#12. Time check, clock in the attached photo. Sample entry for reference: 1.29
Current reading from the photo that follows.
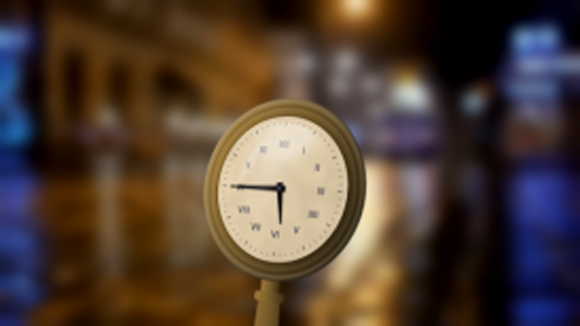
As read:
5.45
